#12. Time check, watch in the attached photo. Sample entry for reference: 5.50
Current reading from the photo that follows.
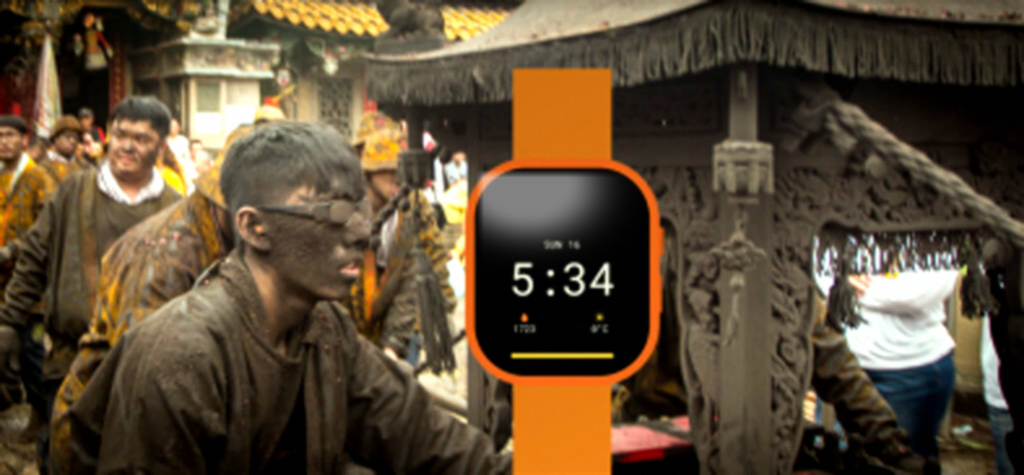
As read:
5.34
